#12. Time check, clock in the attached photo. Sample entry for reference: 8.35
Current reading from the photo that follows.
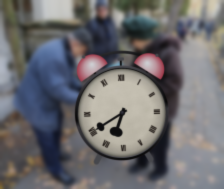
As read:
6.40
